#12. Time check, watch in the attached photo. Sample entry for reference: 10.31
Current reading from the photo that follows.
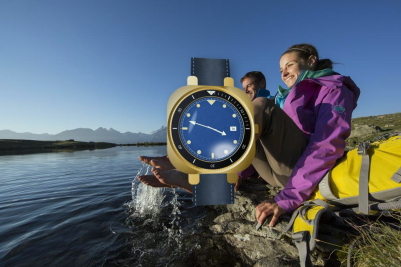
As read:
3.48
